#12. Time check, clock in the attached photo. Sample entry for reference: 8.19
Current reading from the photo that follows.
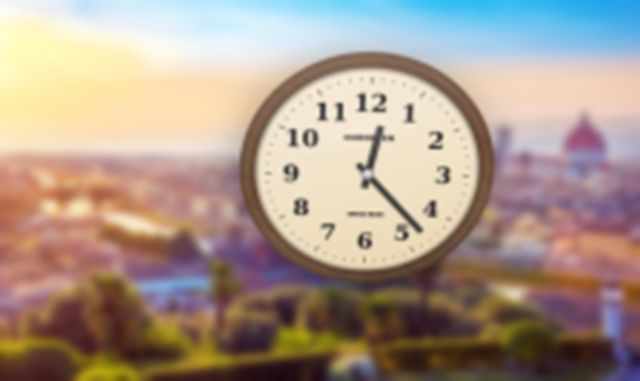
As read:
12.23
